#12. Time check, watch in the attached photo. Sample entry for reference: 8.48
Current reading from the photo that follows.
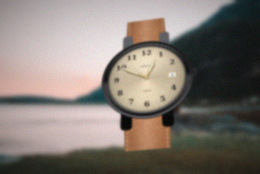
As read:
12.50
